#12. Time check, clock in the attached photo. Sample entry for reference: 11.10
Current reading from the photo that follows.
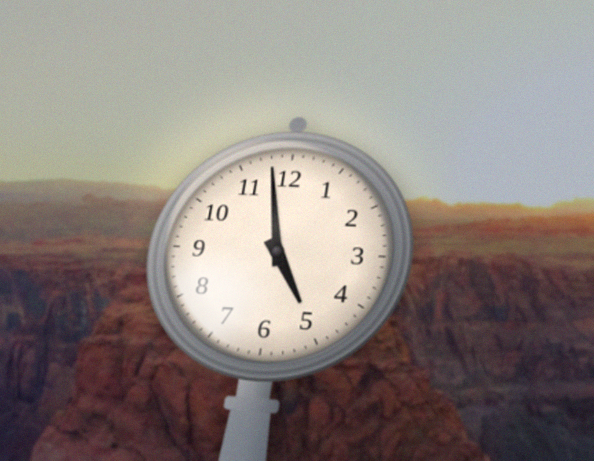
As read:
4.58
